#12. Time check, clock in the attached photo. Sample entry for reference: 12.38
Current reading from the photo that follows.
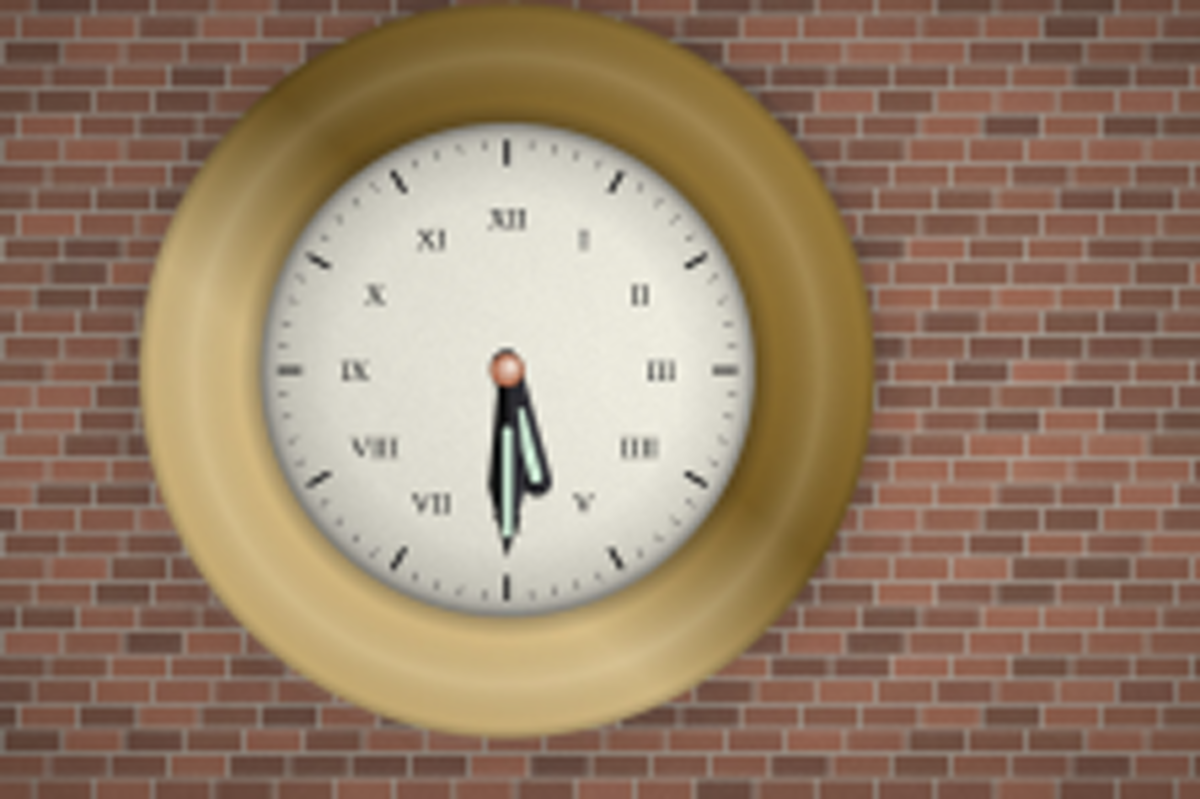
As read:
5.30
